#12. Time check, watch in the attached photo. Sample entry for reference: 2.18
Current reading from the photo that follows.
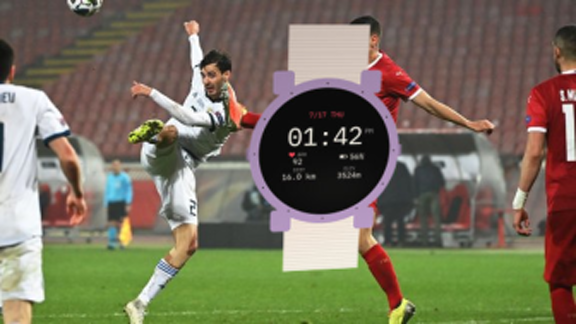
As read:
1.42
